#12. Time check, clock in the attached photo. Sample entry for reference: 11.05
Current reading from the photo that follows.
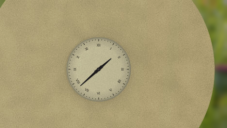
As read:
1.38
